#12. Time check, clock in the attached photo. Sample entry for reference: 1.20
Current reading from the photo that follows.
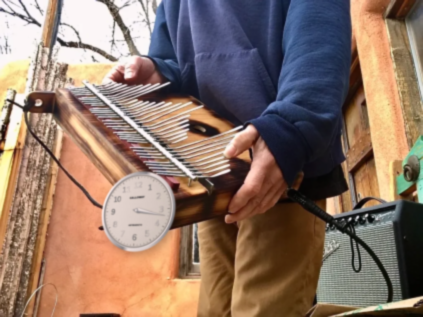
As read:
3.17
